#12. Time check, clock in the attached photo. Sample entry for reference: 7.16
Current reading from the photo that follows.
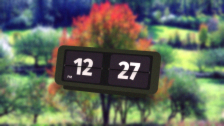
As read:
12.27
